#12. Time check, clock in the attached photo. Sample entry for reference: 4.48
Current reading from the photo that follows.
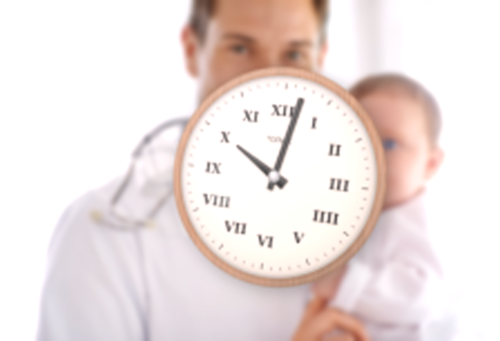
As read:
10.02
